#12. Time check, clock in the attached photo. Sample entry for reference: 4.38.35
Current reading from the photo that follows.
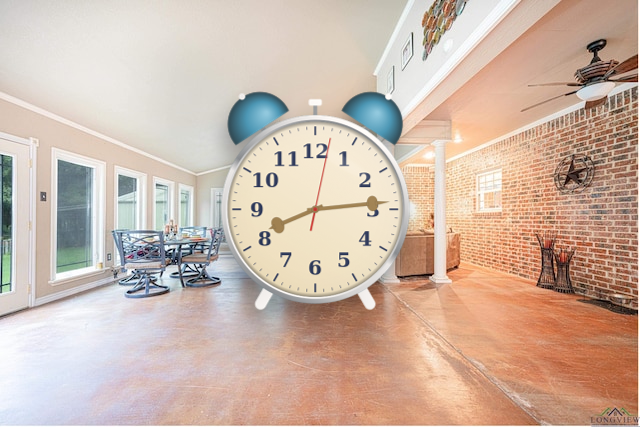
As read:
8.14.02
